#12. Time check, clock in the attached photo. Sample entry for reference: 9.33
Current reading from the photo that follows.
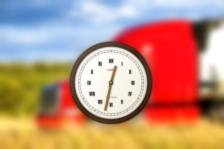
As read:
12.32
